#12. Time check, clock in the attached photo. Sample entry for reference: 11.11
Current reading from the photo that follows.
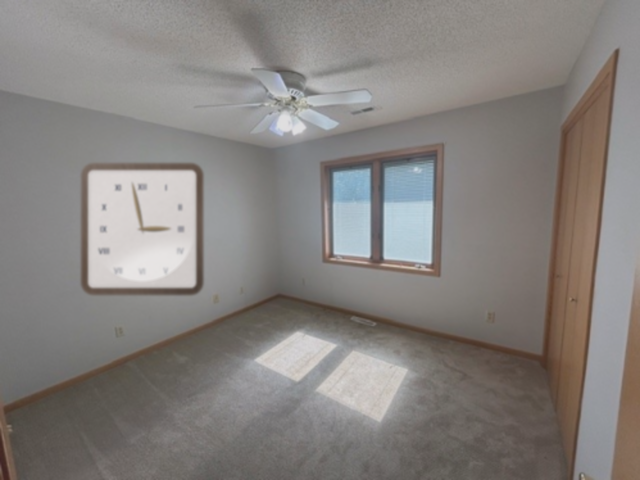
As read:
2.58
